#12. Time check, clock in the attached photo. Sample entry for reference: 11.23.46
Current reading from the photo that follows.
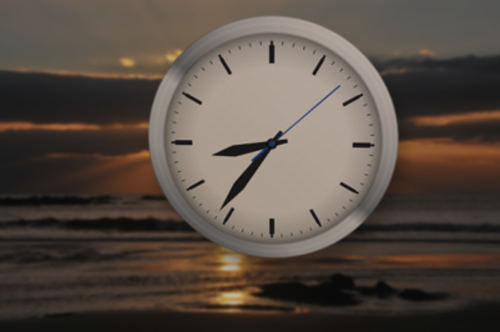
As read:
8.36.08
